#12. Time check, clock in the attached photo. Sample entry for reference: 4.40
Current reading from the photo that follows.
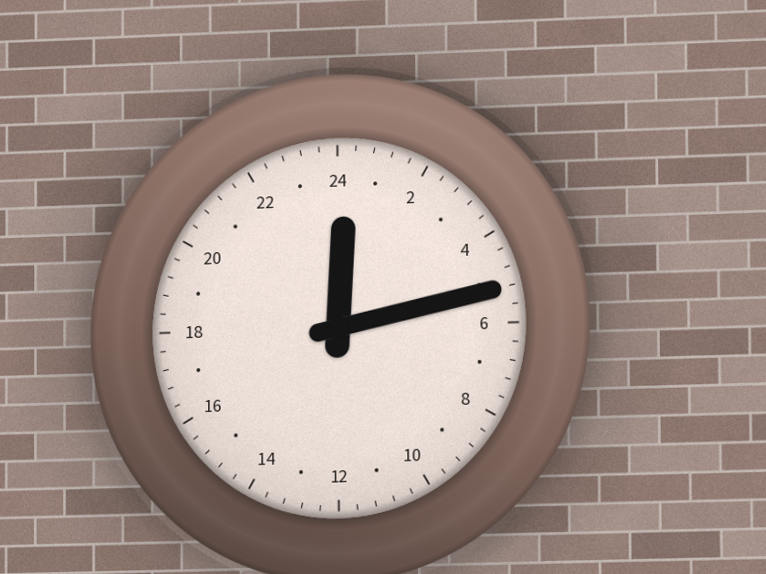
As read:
0.13
